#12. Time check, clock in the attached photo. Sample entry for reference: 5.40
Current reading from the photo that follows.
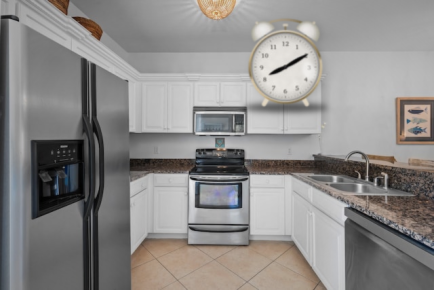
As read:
8.10
